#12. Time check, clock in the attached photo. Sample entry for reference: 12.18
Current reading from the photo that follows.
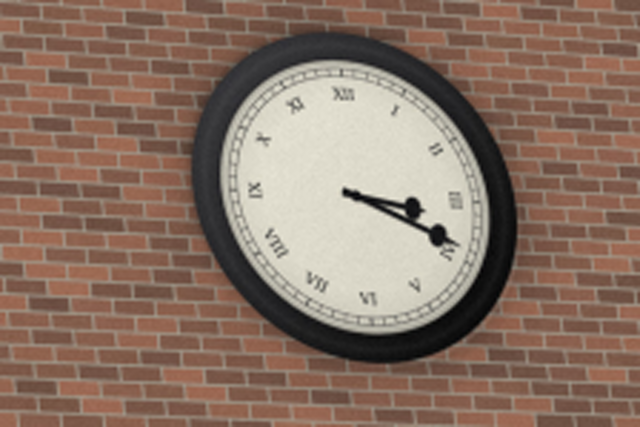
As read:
3.19
